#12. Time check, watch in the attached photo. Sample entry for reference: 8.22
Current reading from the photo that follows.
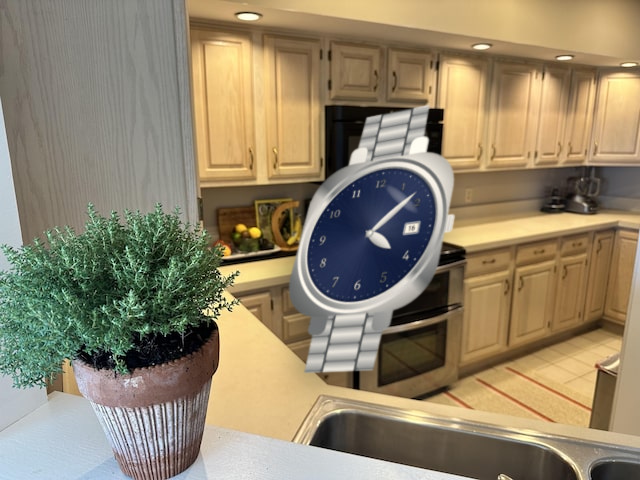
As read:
4.08
